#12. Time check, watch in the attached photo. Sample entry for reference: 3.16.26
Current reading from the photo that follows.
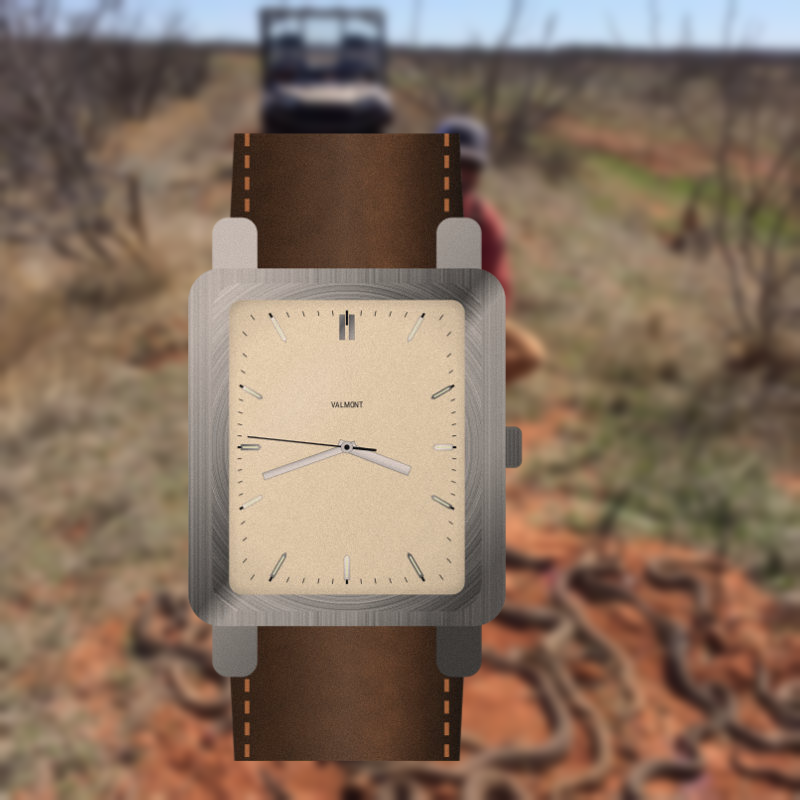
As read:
3.41.46
